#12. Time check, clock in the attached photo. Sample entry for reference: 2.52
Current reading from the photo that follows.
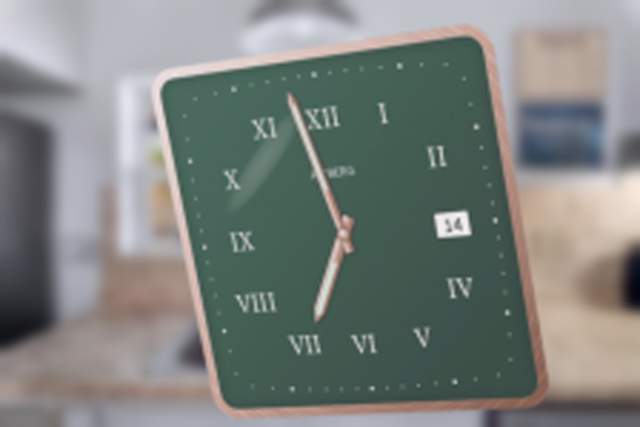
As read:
6.58
